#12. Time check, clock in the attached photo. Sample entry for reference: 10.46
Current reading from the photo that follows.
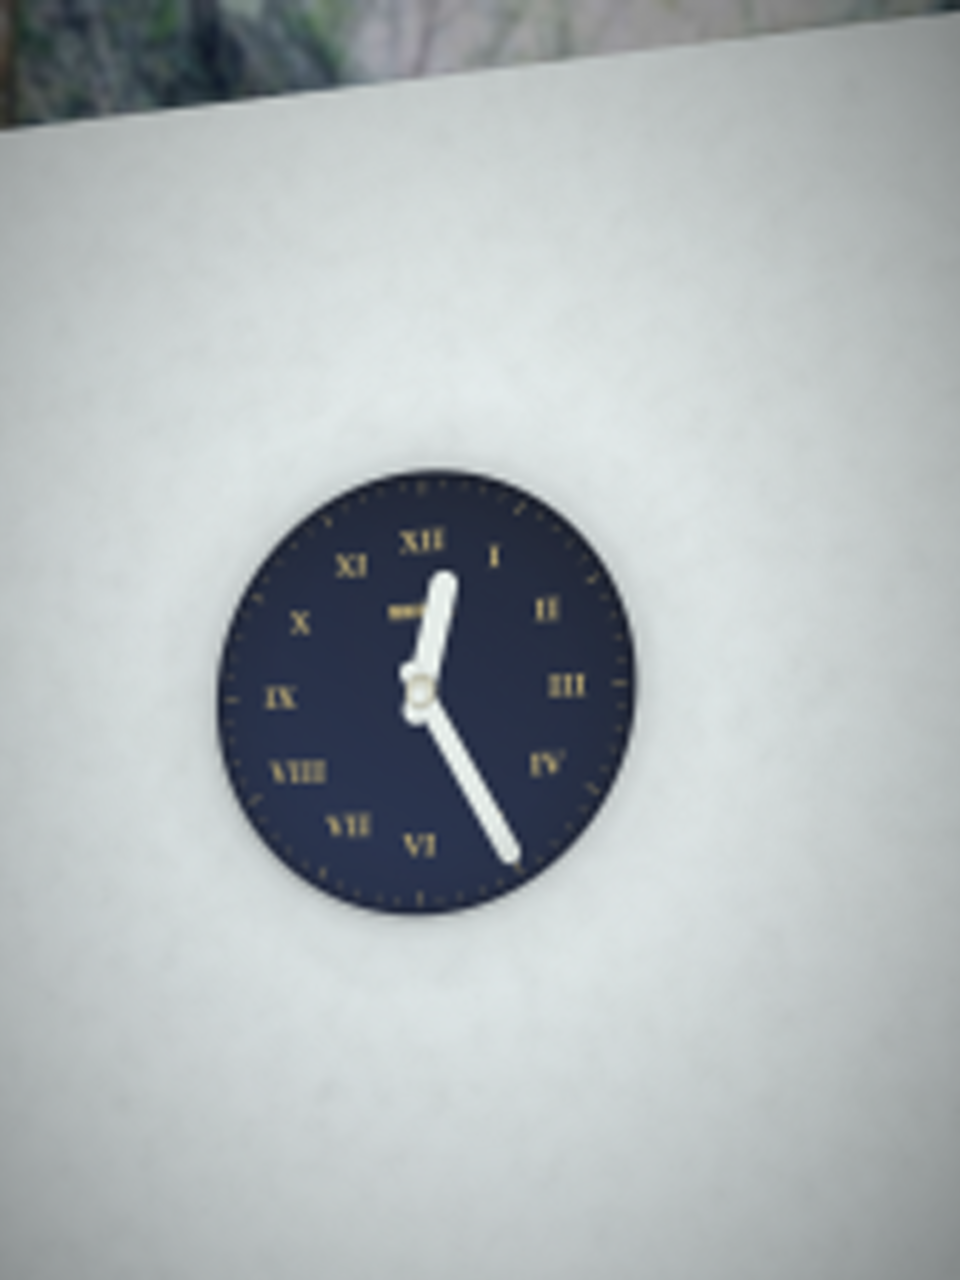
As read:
12.25
